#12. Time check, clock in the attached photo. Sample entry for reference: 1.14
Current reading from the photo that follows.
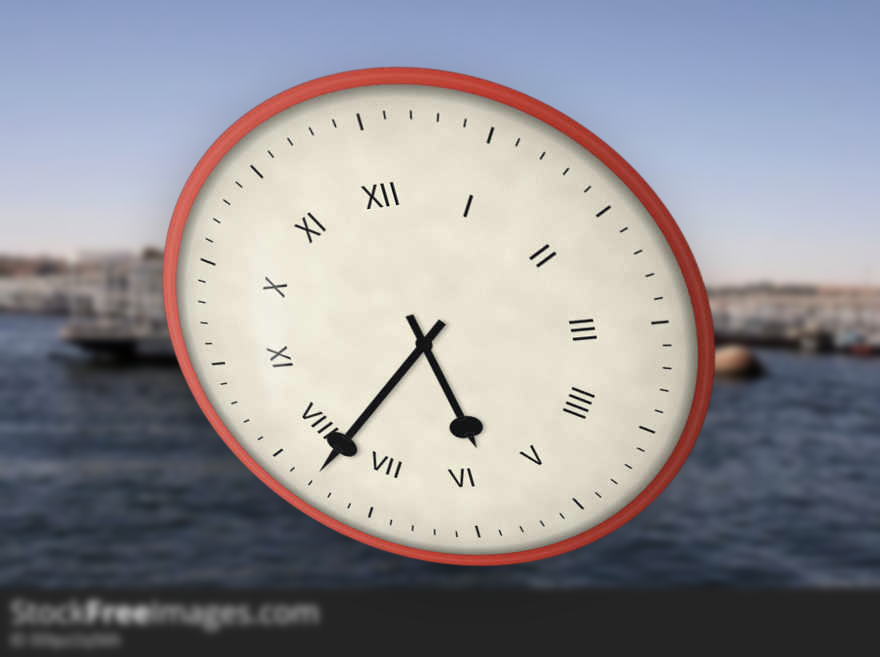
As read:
5.38
